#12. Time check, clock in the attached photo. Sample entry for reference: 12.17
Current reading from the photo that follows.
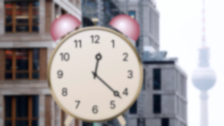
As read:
12.22
